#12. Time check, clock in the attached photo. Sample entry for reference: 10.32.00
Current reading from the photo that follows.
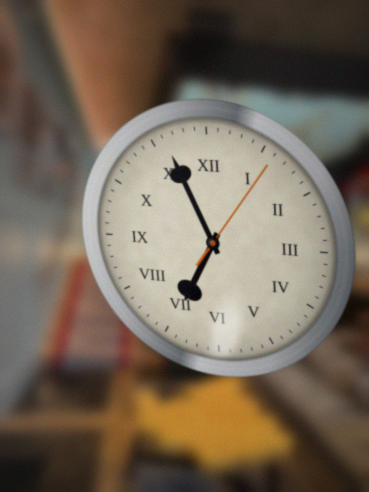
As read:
6.56.06
